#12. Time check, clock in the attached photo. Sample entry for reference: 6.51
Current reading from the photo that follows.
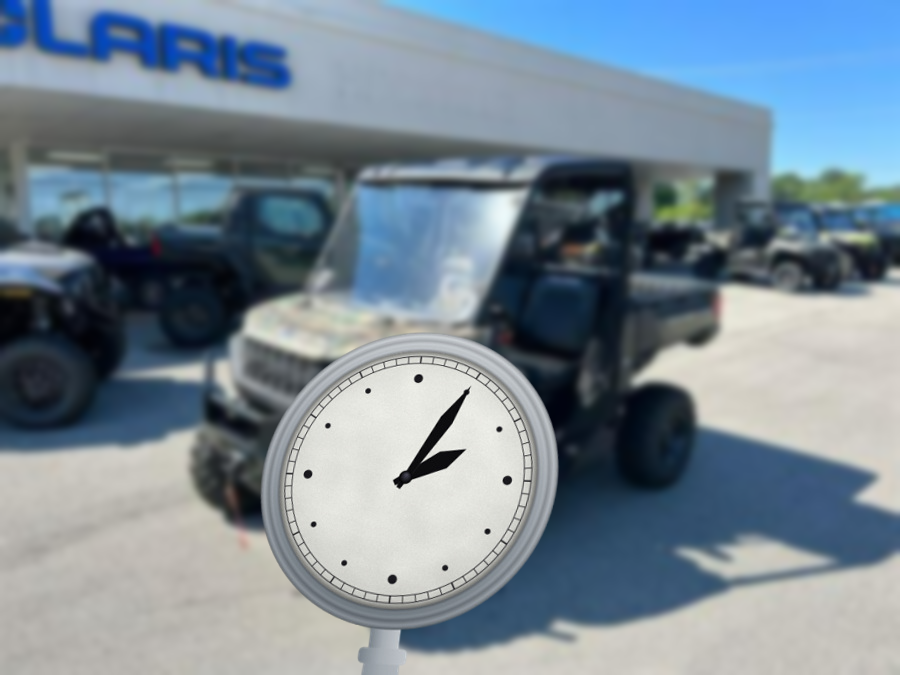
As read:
2.05
